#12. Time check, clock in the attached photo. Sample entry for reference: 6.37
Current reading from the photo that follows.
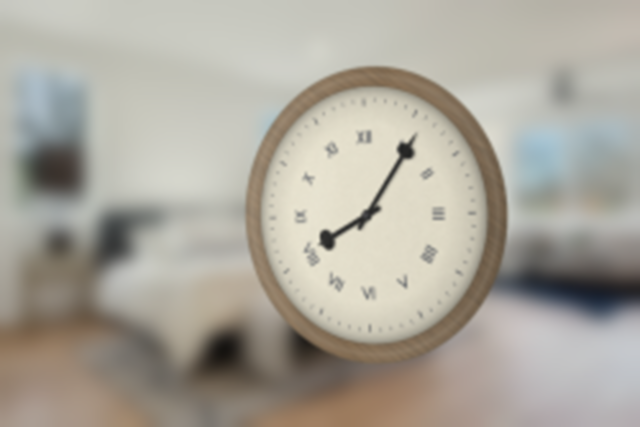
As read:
8.06
